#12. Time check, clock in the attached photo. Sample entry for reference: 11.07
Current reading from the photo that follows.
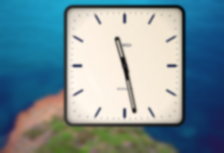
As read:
11.28
